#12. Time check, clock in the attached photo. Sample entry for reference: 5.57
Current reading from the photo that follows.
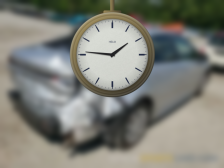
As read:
1.46
